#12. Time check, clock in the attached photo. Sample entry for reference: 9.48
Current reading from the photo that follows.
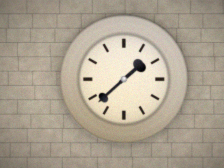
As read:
1.38
